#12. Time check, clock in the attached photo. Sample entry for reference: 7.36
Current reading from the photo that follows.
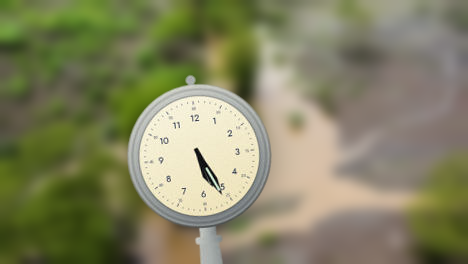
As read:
5.26
